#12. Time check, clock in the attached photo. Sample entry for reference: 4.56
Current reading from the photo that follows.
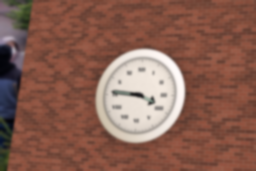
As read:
3.46
